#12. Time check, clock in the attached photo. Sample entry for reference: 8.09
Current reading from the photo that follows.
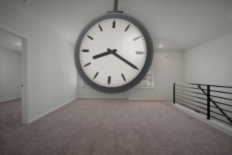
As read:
8.20
